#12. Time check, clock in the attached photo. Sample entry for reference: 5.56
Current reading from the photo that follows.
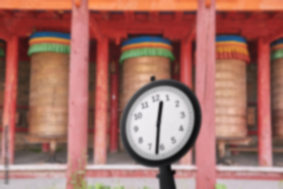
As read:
12.32
